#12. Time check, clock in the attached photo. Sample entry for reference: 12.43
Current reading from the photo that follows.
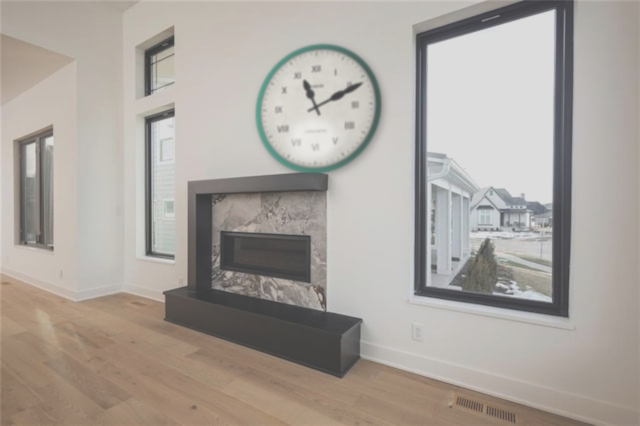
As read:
11.11
